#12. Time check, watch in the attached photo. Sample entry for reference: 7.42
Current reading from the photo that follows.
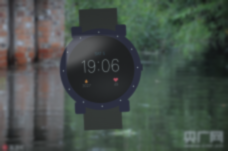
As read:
19.06
